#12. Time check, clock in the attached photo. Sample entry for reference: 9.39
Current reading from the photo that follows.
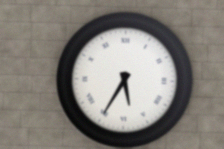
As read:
5.35
